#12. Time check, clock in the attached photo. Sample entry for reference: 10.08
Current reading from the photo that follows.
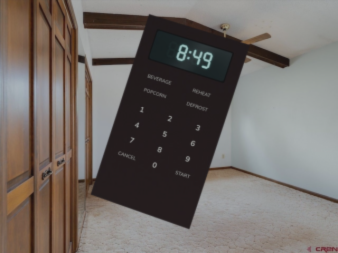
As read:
8.49
